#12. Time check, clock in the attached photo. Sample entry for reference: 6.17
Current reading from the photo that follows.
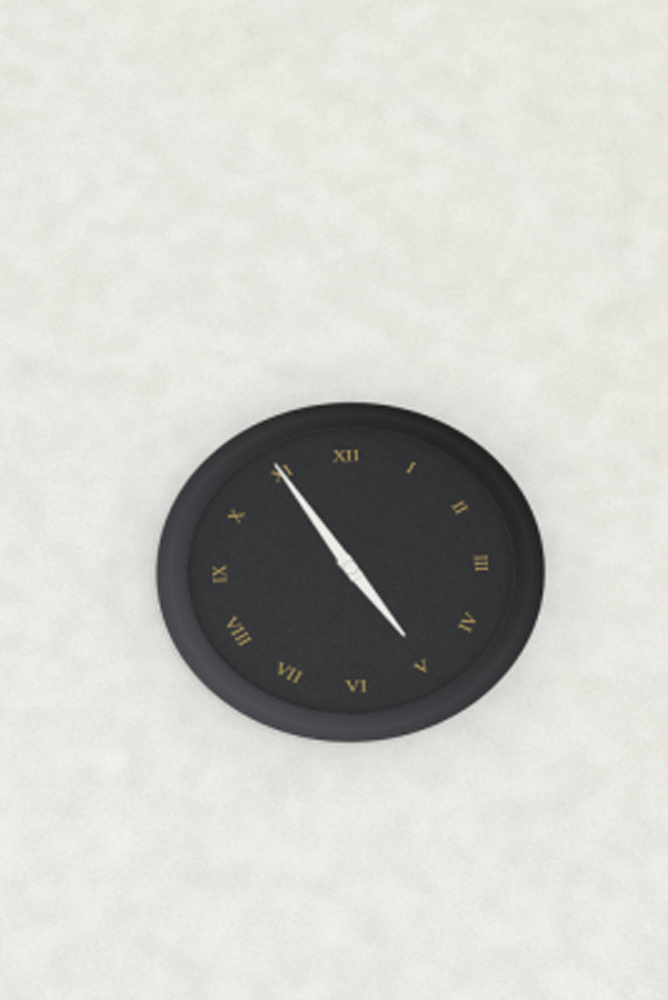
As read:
4.55
